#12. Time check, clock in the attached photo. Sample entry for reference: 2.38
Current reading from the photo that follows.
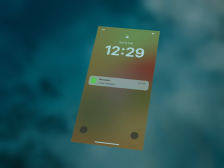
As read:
12.29
